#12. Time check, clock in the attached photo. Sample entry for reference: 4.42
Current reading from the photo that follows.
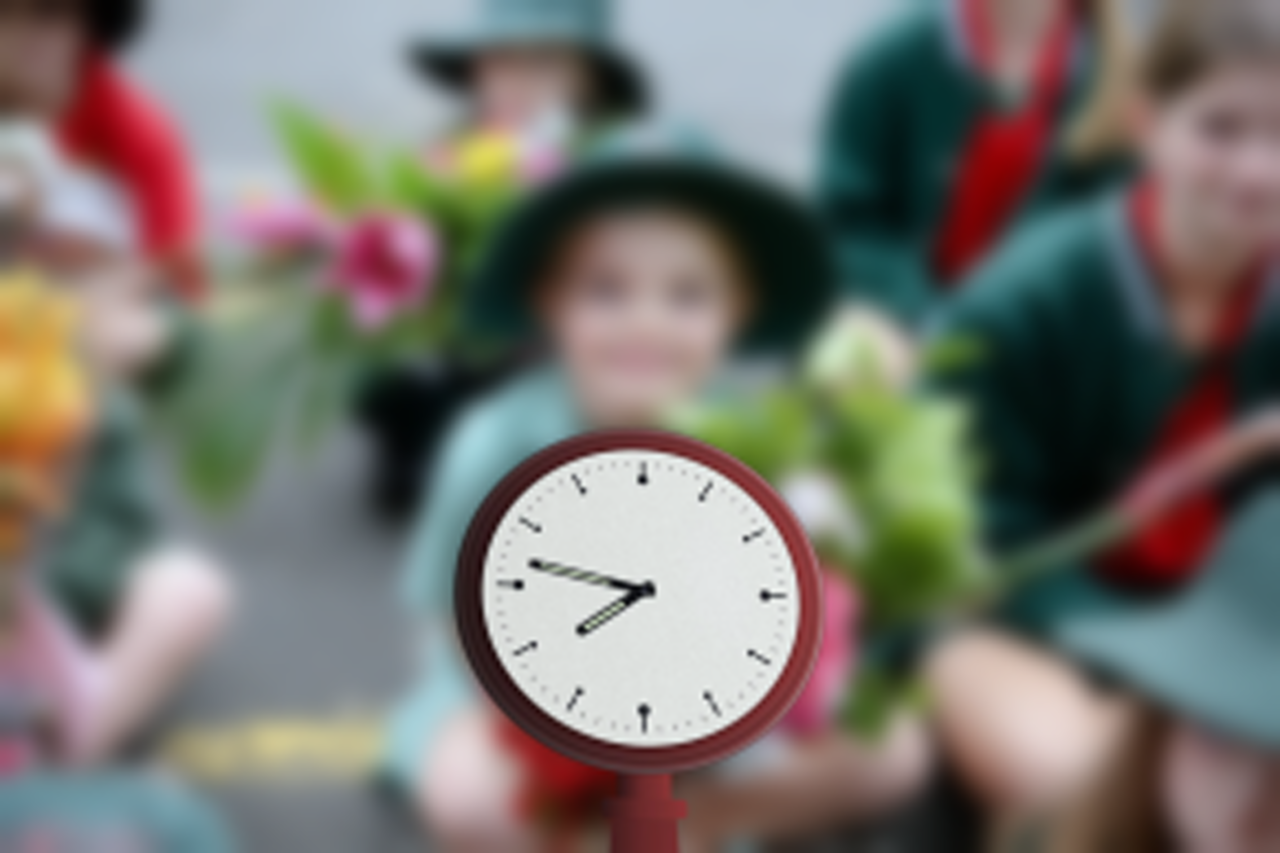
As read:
7.47
